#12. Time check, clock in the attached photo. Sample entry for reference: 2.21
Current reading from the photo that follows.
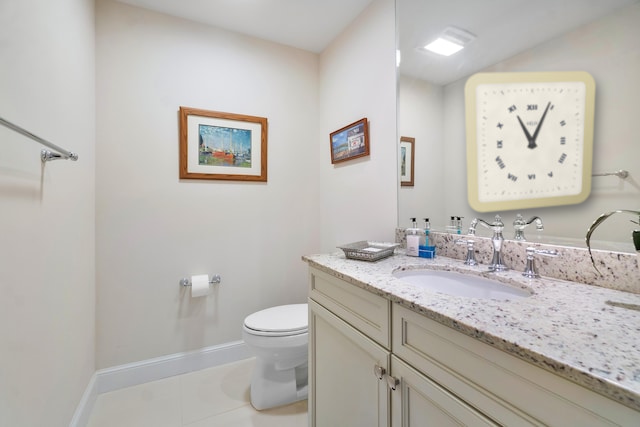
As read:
11.04
